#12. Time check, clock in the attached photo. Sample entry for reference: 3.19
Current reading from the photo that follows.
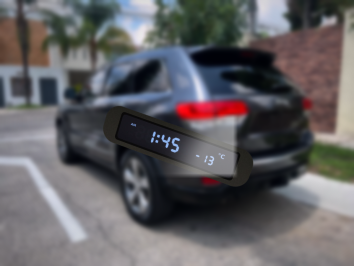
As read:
1.45
